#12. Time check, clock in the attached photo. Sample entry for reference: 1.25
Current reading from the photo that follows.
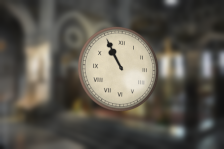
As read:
10.55
